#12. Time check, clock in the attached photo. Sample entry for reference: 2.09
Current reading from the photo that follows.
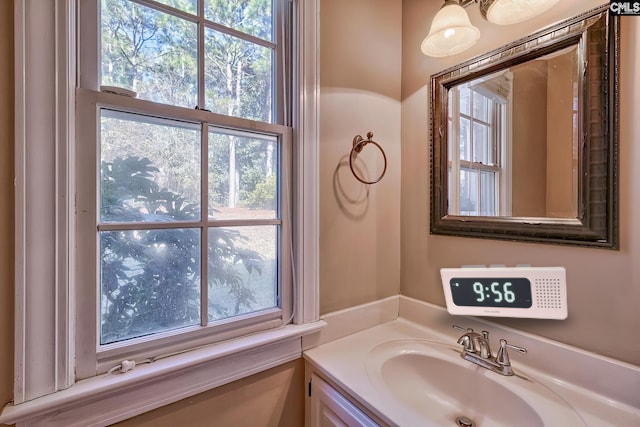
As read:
9.56
